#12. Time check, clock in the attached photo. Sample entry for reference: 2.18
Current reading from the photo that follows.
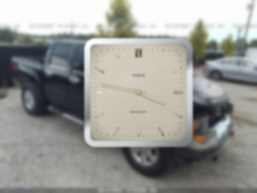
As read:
3.47
